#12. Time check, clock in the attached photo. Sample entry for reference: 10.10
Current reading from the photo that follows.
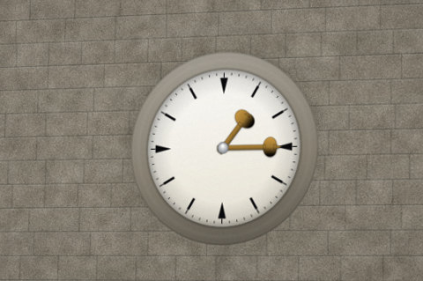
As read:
1.15
